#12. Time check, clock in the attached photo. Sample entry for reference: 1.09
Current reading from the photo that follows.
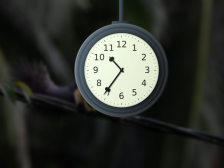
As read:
10.36
